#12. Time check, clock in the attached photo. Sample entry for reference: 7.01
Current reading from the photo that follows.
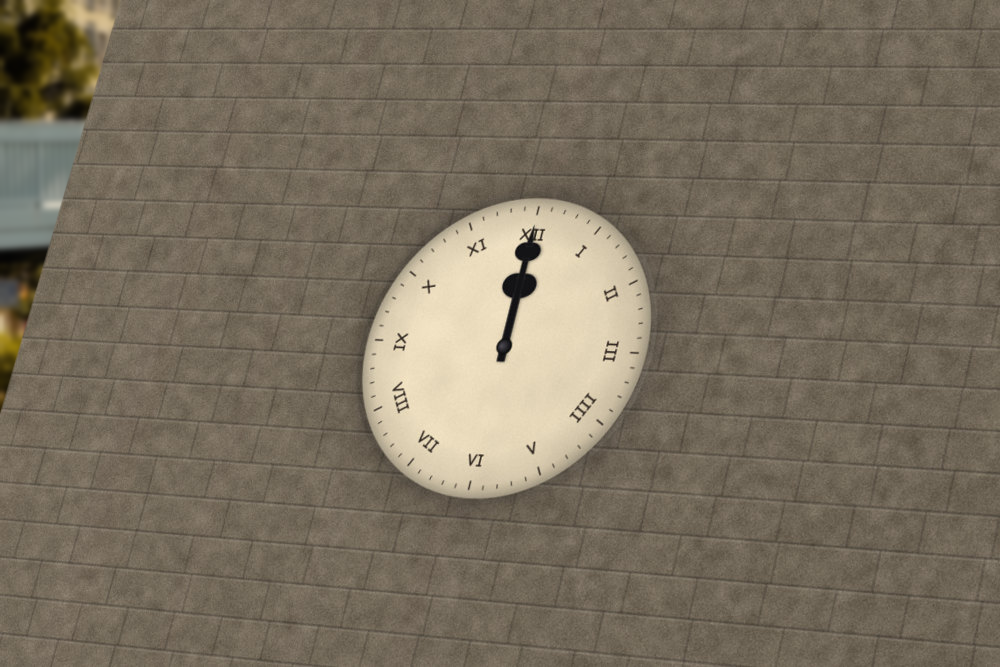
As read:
12.00
